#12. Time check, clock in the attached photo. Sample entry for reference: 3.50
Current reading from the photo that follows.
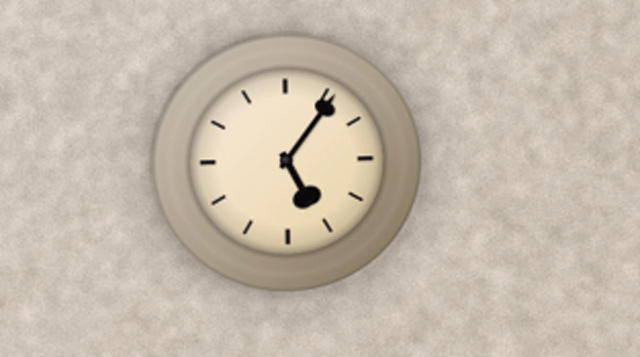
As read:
5.06
